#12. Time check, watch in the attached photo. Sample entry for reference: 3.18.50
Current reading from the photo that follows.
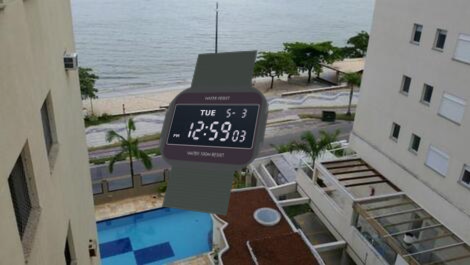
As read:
12.59.03
